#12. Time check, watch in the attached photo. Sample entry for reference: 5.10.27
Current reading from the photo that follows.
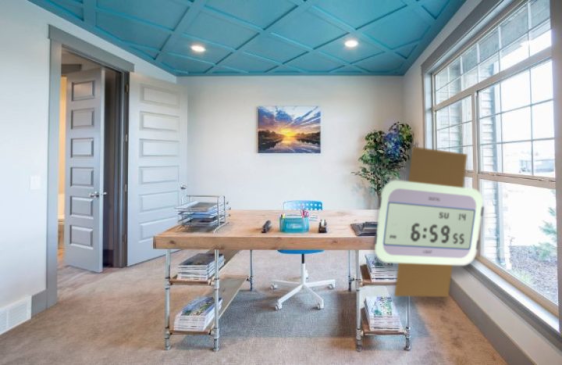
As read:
6.59.55
